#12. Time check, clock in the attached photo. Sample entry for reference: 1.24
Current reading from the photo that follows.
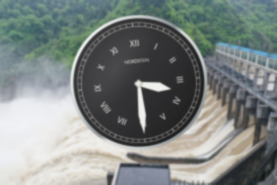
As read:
3.30
